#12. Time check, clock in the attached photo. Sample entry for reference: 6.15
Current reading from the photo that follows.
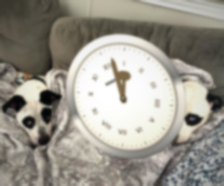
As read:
1.02
